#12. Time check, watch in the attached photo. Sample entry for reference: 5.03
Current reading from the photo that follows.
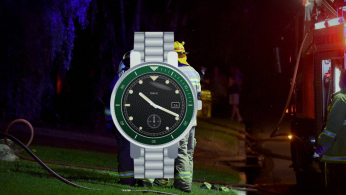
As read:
10.19
